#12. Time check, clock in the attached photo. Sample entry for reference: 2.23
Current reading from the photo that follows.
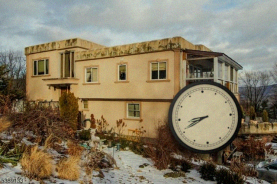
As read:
8.41
